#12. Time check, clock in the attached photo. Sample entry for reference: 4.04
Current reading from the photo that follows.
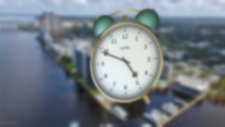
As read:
4.49
